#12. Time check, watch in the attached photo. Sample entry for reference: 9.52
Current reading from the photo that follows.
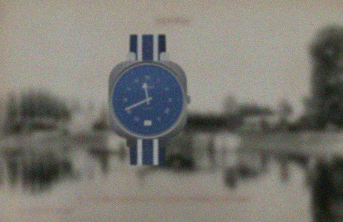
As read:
11.41
